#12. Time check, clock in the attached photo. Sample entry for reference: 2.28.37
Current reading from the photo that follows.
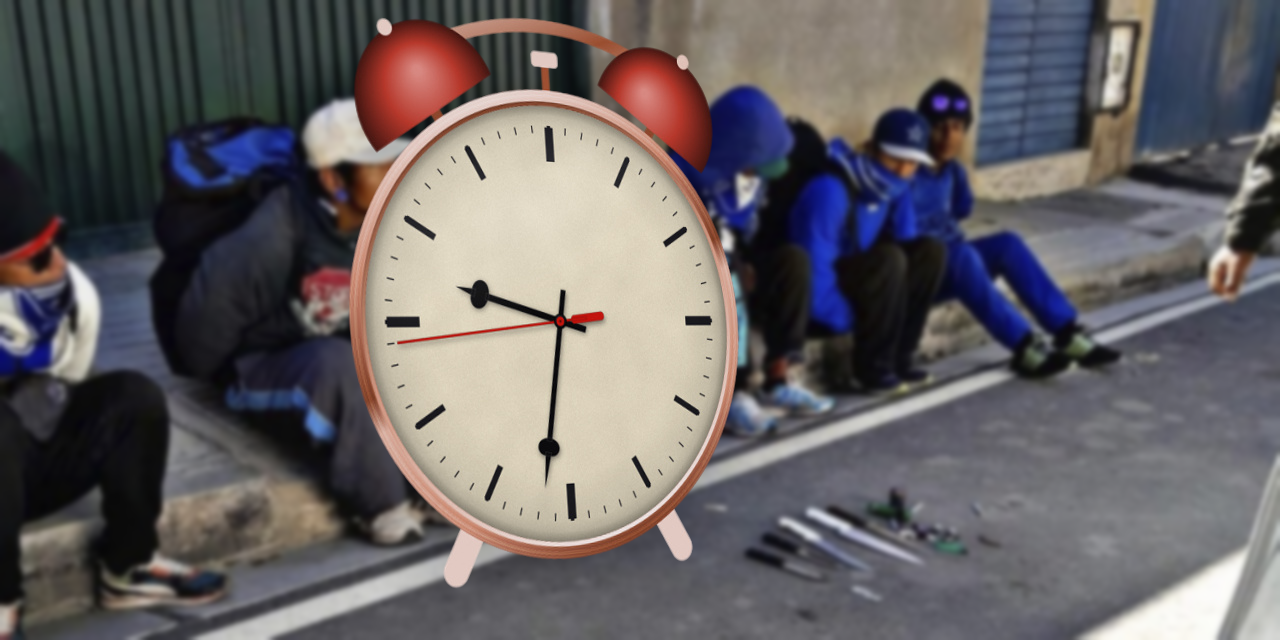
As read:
9.31.44
